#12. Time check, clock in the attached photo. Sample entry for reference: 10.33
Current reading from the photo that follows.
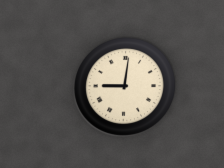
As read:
9.01
